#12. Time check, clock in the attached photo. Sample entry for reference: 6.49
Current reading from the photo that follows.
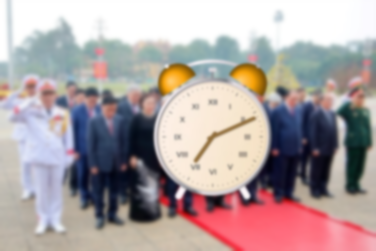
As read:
7.11
